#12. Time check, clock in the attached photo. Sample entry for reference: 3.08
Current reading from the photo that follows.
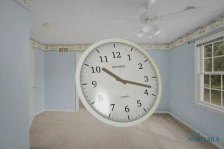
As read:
10.18
